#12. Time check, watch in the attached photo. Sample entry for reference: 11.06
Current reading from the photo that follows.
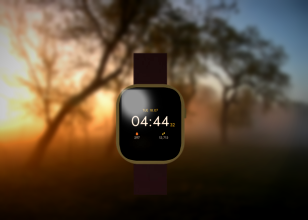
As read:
4.44
